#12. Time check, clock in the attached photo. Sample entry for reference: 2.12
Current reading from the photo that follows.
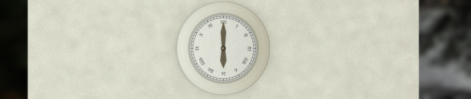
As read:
6.00
